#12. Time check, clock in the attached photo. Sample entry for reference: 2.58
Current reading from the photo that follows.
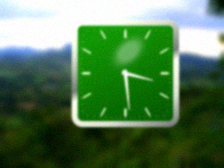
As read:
3.29
